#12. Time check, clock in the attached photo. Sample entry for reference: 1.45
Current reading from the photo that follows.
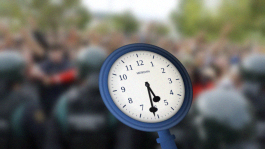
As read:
5.31
